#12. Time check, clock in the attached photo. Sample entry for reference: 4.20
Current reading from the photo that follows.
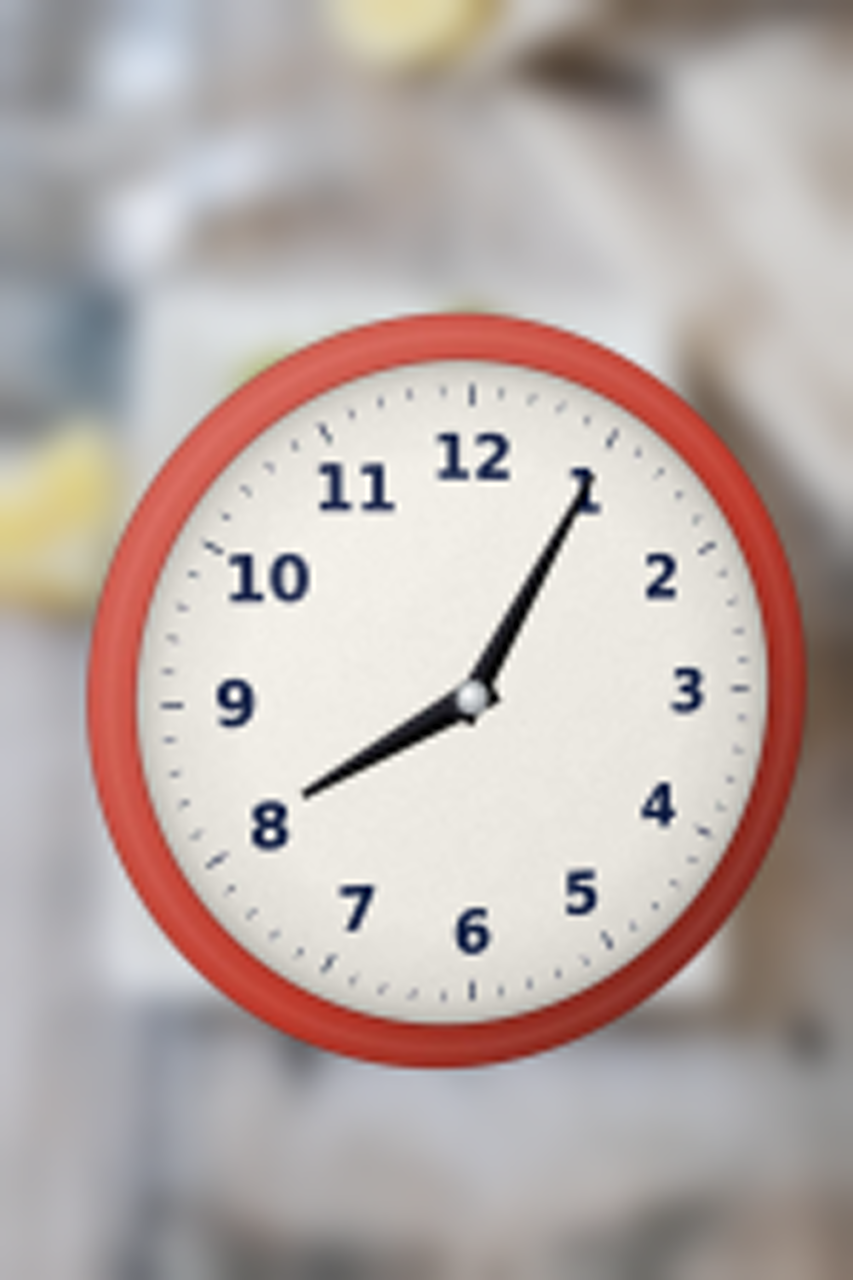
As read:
8.05
